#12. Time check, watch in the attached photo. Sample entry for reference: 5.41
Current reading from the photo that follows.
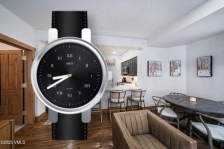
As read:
8.40
